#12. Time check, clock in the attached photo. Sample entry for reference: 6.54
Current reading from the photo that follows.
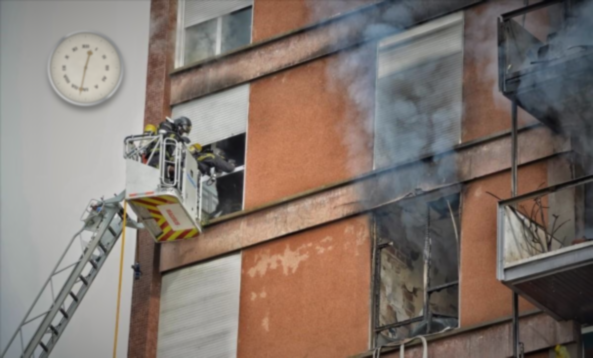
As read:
12.32
